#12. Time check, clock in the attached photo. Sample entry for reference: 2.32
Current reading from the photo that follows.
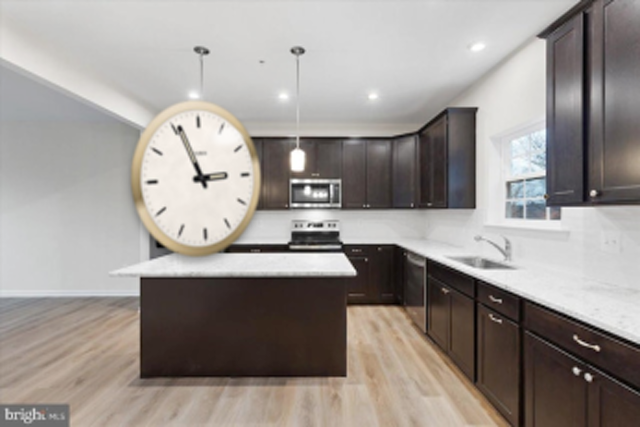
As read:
2.56
